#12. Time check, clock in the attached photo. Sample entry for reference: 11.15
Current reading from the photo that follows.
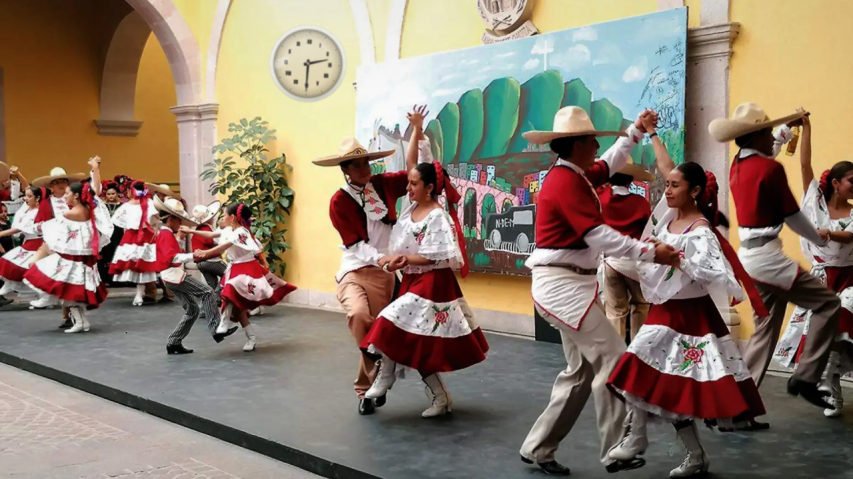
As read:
2.30
